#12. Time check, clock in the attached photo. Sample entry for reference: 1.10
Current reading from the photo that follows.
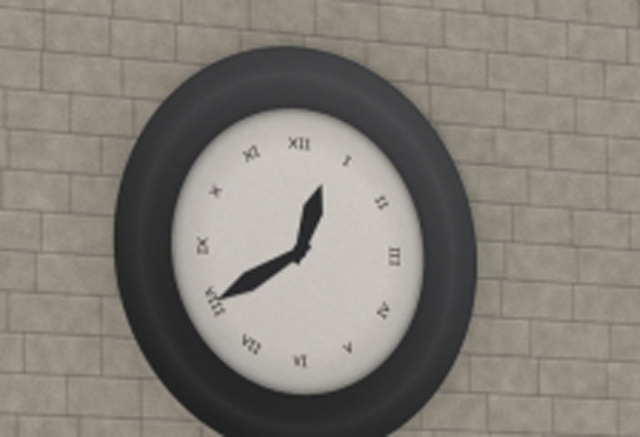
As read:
12.40
